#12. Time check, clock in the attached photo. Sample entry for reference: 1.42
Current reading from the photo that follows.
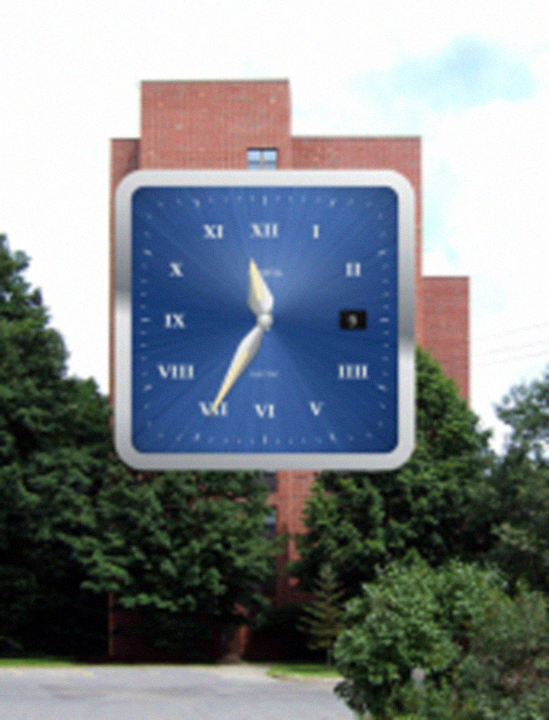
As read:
11.35
